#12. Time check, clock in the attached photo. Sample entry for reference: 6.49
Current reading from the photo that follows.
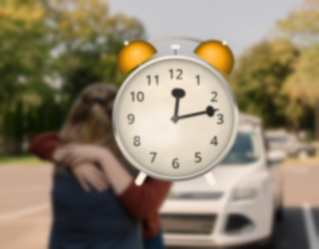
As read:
12.13
